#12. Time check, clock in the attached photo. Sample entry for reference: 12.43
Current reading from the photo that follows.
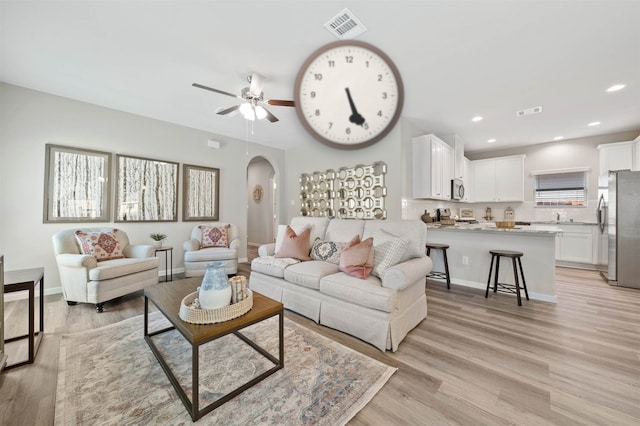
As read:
5.26
